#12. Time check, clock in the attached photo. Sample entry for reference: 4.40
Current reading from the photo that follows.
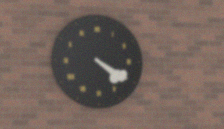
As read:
4.20
